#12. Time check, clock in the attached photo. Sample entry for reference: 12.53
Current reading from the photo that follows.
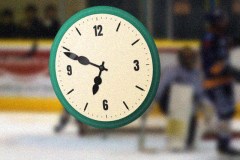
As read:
6.49
